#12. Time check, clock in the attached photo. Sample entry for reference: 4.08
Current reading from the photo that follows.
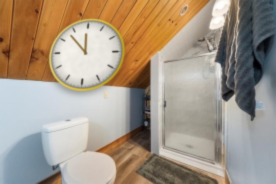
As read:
11.53
